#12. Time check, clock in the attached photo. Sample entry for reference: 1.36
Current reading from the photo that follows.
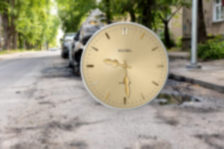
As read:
9.29
